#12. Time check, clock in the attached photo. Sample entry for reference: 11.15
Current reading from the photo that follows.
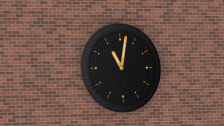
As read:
11.02
